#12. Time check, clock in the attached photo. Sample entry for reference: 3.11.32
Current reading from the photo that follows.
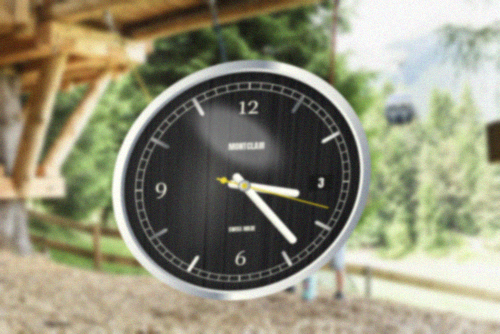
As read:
3.23.18
